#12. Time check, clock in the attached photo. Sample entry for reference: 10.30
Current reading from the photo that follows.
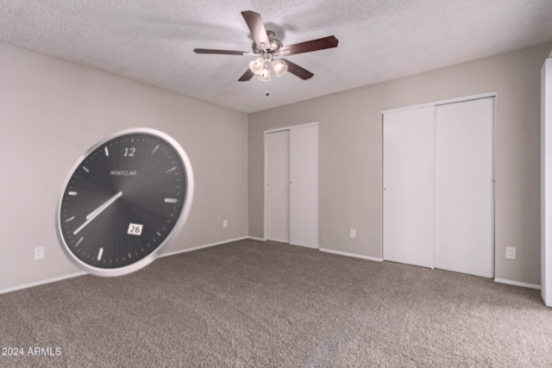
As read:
7.37
